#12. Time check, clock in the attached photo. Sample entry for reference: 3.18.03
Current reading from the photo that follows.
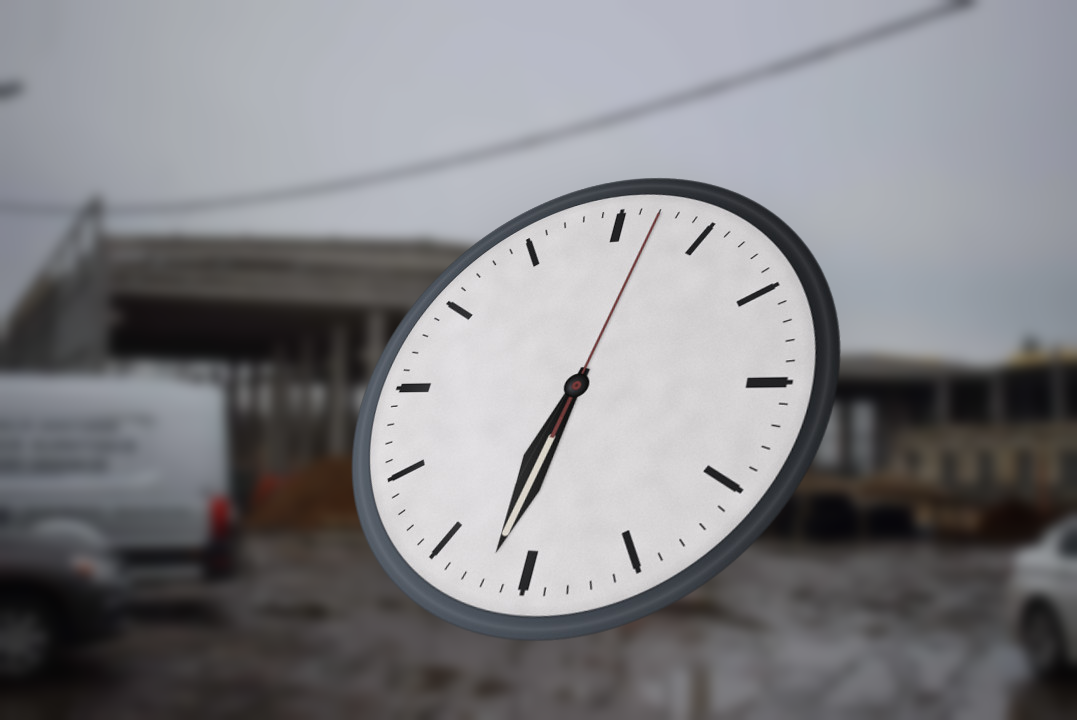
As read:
6.32.02
